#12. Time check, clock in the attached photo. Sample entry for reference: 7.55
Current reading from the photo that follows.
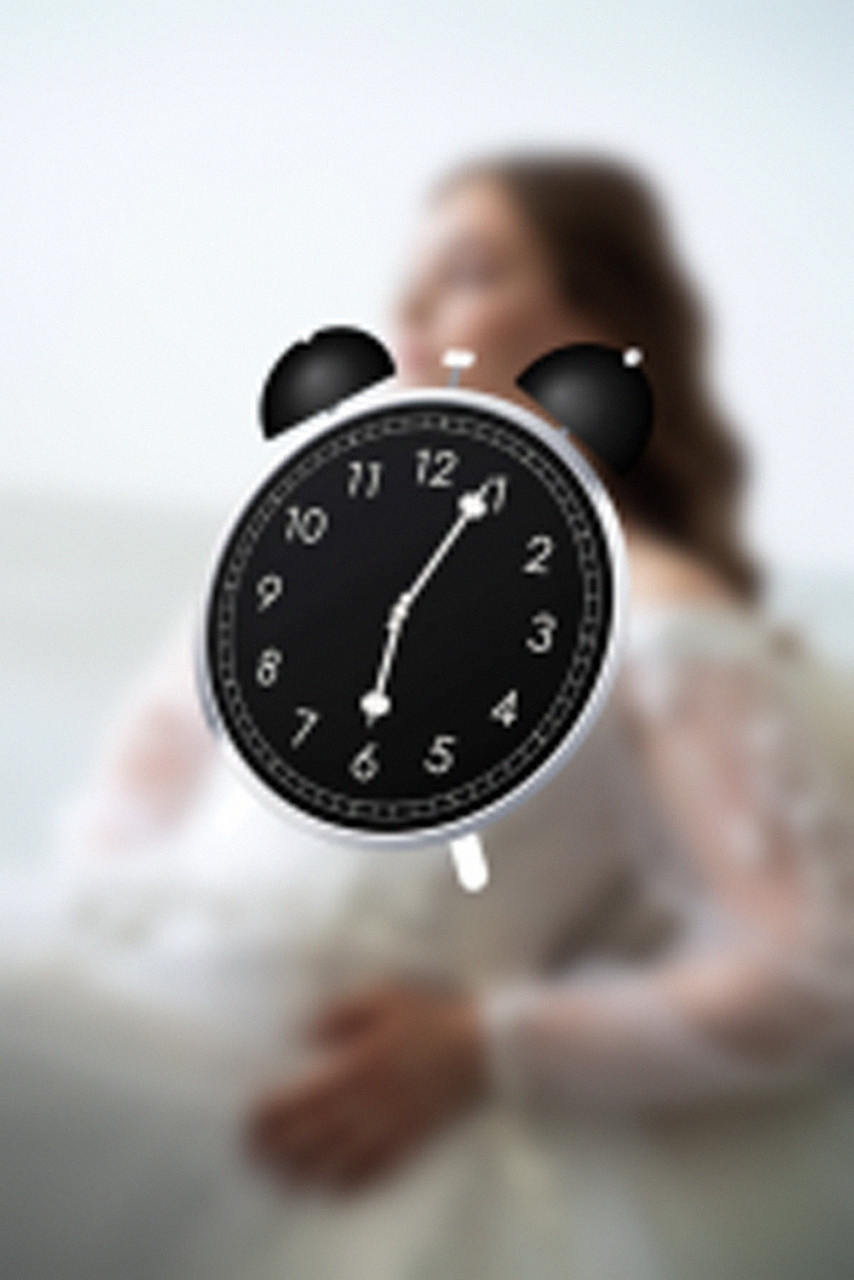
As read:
6.04
